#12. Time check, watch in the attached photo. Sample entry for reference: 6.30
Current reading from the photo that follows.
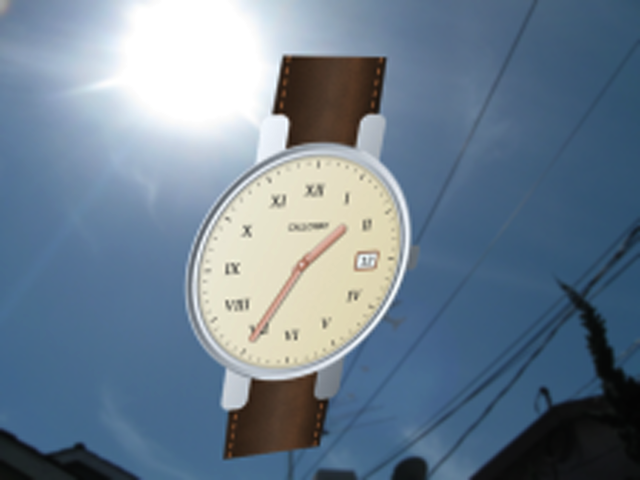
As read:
1.35
